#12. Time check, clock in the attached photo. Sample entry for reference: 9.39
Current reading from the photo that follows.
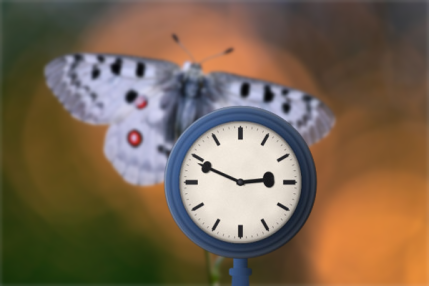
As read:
2.49
